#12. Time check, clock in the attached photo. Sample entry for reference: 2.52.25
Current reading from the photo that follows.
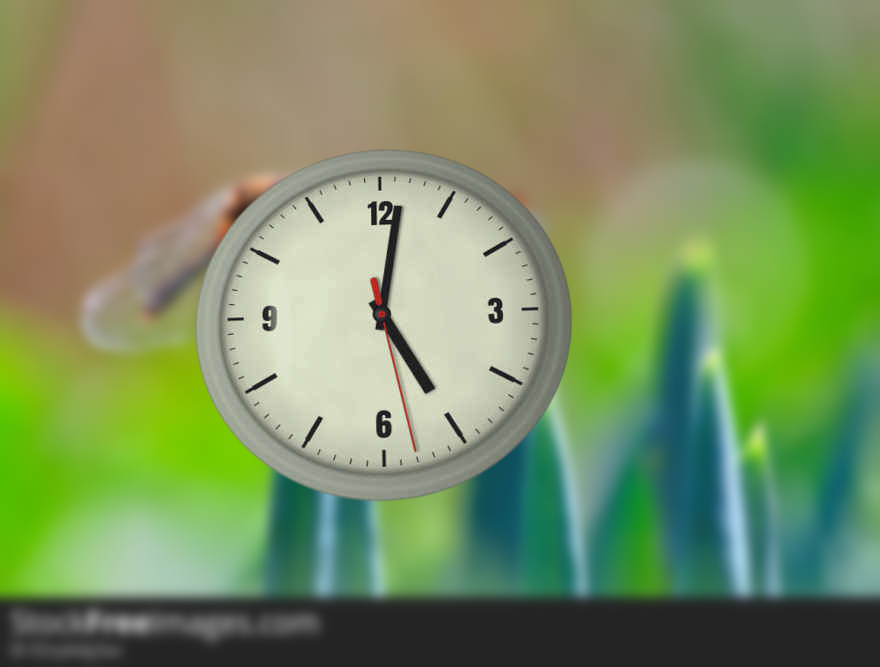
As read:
5.01.28
